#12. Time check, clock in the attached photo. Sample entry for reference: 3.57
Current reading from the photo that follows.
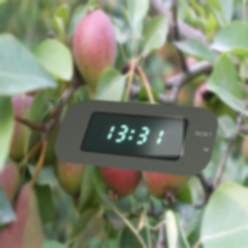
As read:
13.31
